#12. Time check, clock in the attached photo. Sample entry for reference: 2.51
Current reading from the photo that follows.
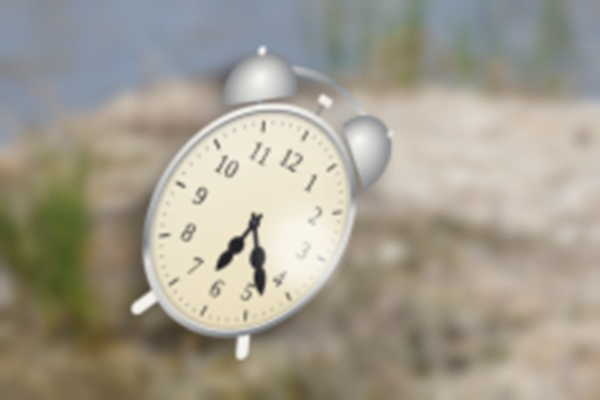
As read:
6.23
